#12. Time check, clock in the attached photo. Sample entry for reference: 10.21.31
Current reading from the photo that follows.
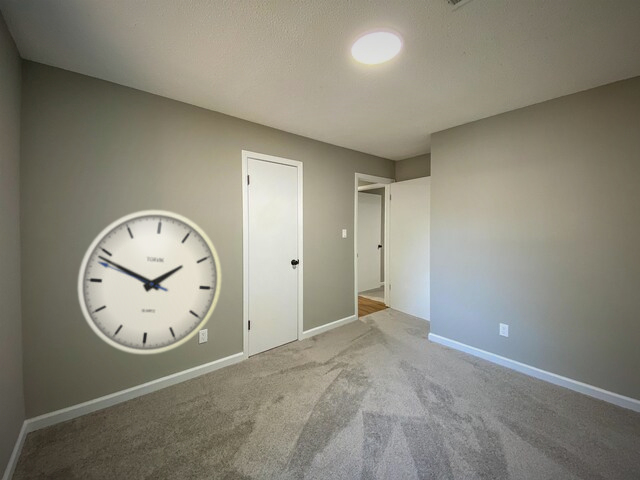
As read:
1.48.48
